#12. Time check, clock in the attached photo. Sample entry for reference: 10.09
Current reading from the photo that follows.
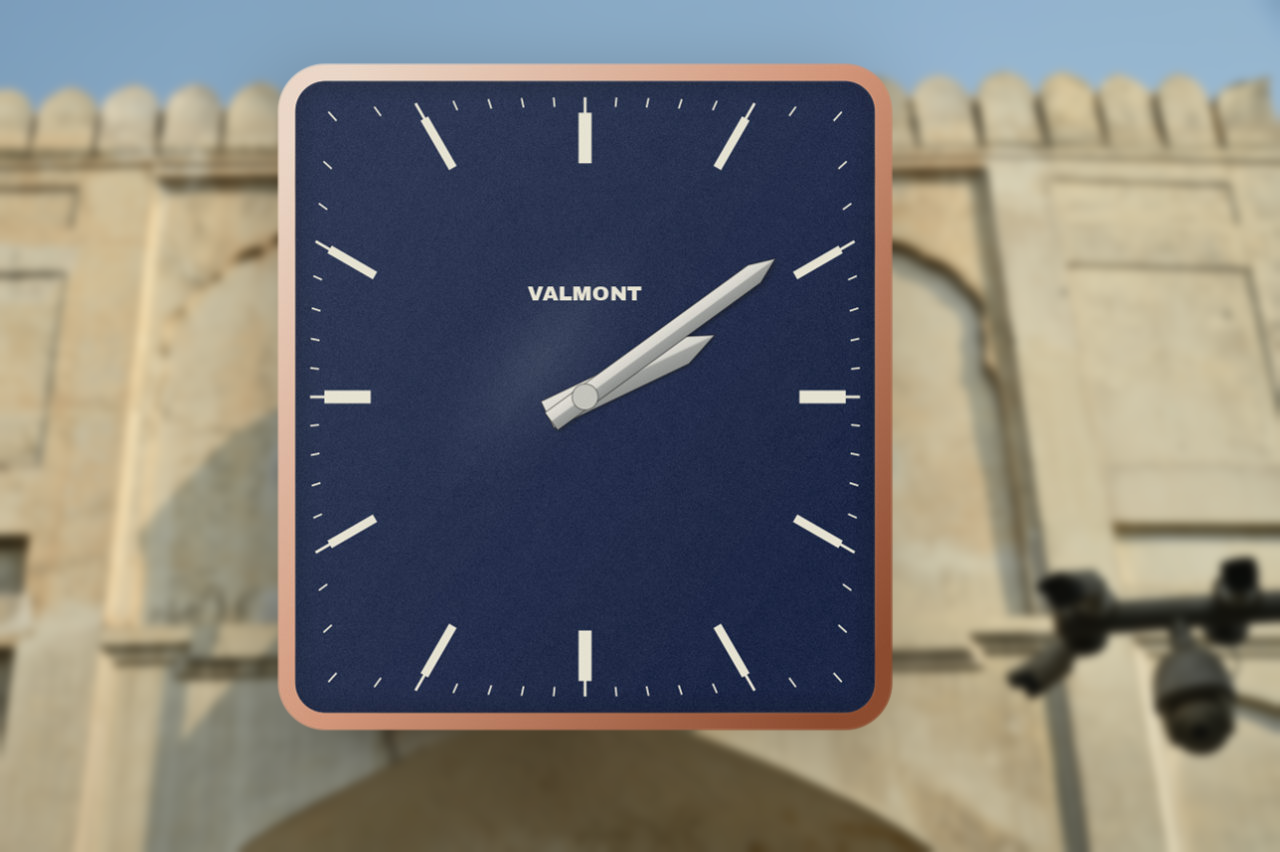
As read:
2.09
